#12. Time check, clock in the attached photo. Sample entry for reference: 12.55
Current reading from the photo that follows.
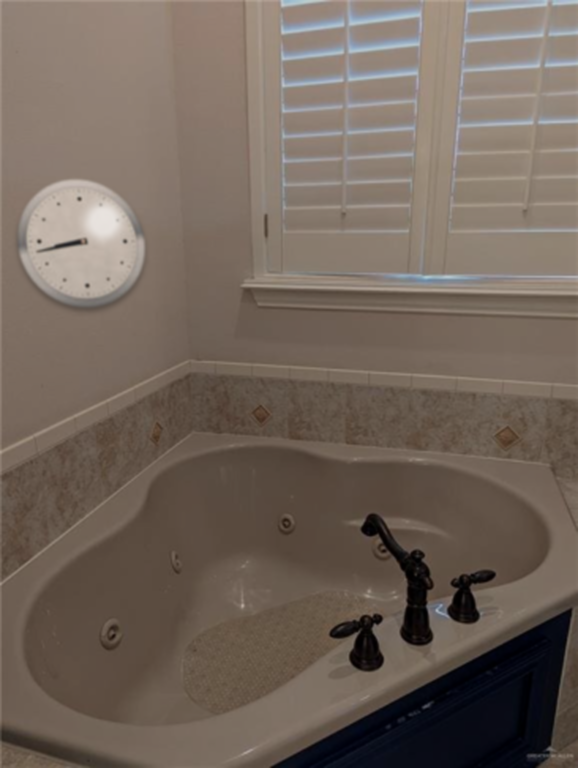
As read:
8.43
